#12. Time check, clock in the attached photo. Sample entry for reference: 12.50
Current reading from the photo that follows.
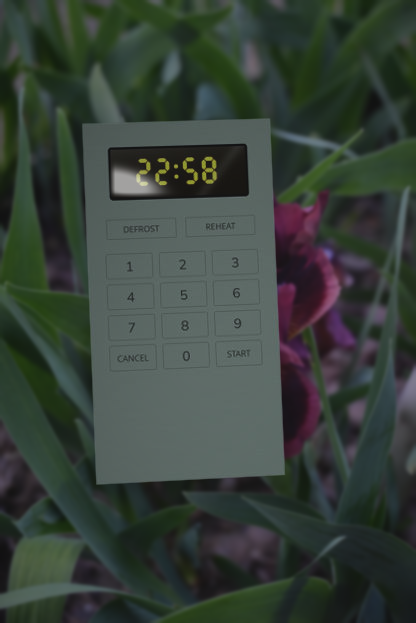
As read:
22.58
